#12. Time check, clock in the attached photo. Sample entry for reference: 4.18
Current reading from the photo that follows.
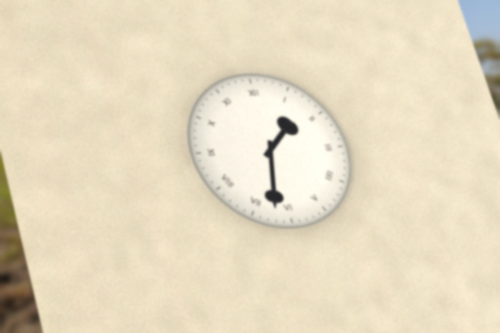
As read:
1.32
